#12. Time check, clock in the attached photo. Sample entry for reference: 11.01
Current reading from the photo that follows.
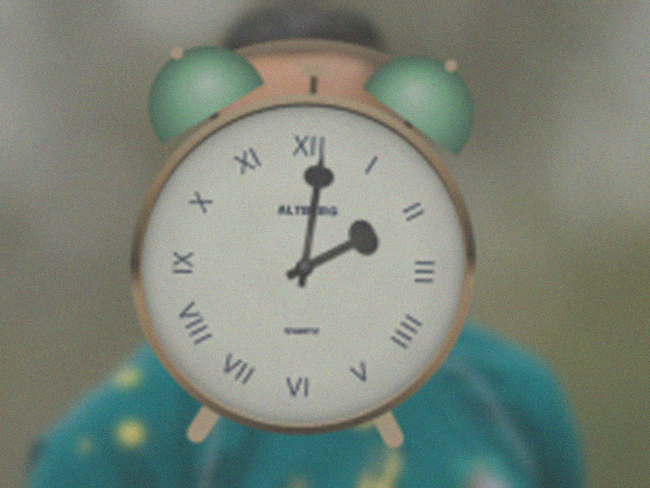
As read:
2.01
